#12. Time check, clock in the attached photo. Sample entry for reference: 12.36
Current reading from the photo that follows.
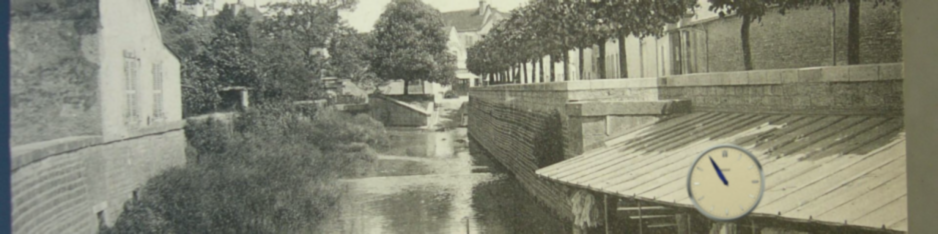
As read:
10.55
